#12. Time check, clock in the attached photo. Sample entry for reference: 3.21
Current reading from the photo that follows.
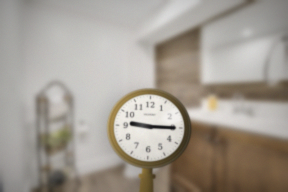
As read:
9.15
